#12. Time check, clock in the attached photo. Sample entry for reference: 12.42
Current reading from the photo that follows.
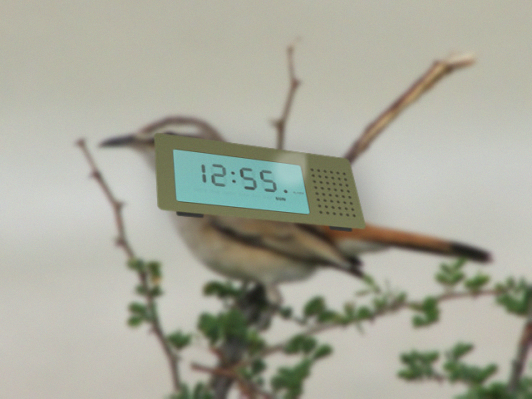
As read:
12.55
